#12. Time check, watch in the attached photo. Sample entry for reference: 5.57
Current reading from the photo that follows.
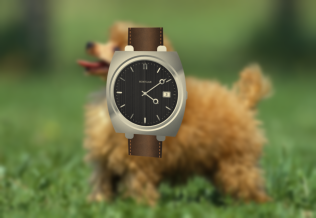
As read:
4.09
